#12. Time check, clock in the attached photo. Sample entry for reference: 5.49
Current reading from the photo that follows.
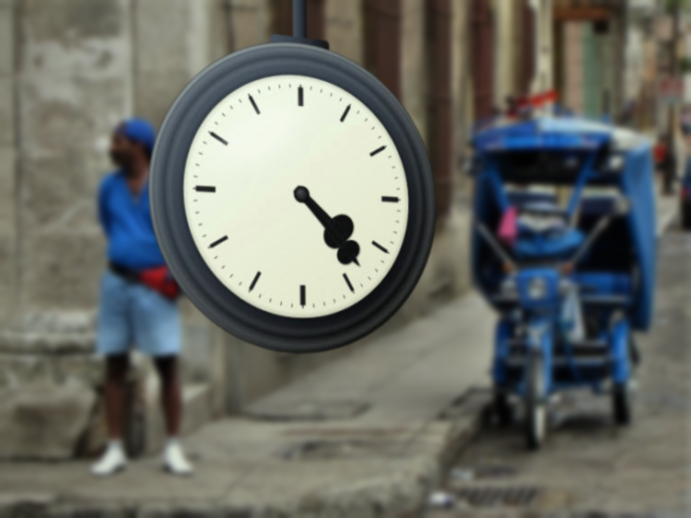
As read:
4.23
